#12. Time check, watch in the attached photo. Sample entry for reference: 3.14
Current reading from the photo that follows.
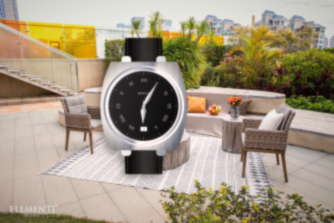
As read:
6.05
